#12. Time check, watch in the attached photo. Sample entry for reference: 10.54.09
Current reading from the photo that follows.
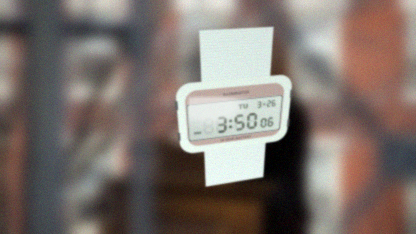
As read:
3.50.06
